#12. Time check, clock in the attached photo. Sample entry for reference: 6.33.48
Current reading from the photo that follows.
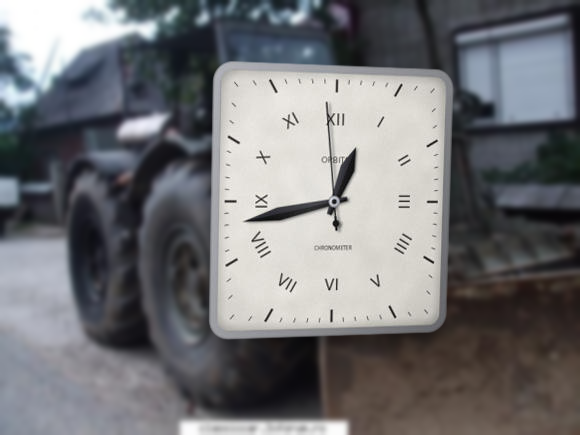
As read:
12.42.59
